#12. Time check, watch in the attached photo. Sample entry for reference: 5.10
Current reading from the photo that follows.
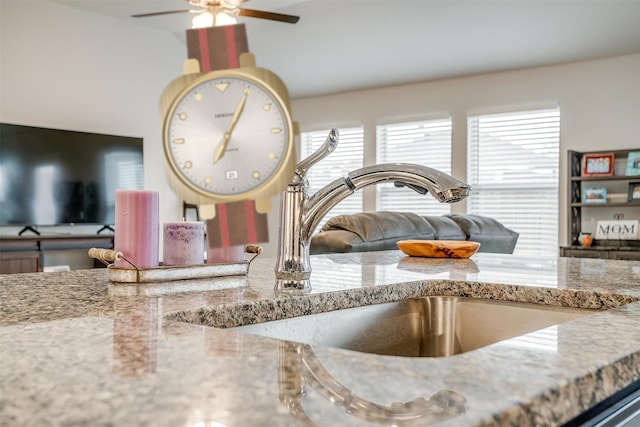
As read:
7.05
